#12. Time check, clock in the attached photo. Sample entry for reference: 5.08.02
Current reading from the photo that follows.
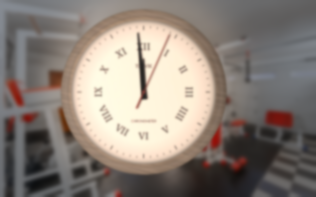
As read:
11.59.04
